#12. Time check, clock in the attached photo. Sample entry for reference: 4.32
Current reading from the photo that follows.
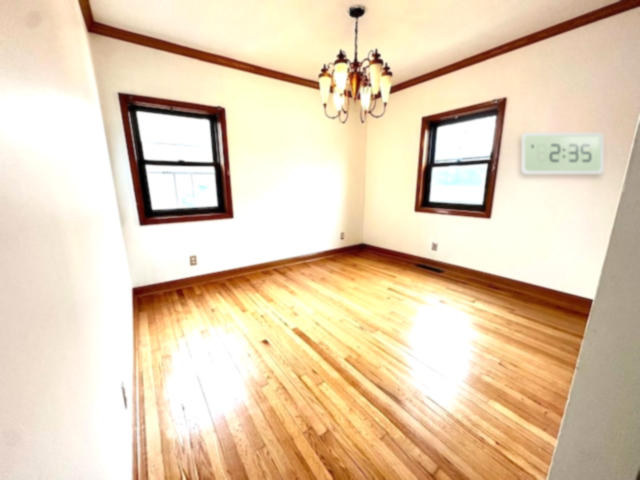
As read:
2.35
